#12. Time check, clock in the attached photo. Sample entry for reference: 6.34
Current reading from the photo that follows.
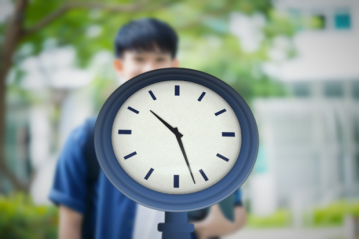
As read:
10.27
